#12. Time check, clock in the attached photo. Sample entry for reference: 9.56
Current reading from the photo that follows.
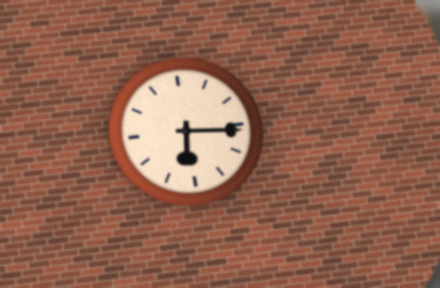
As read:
6.16
